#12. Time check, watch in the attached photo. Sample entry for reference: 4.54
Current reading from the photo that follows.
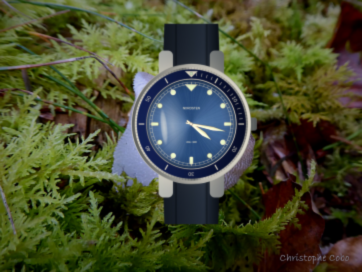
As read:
4.17
